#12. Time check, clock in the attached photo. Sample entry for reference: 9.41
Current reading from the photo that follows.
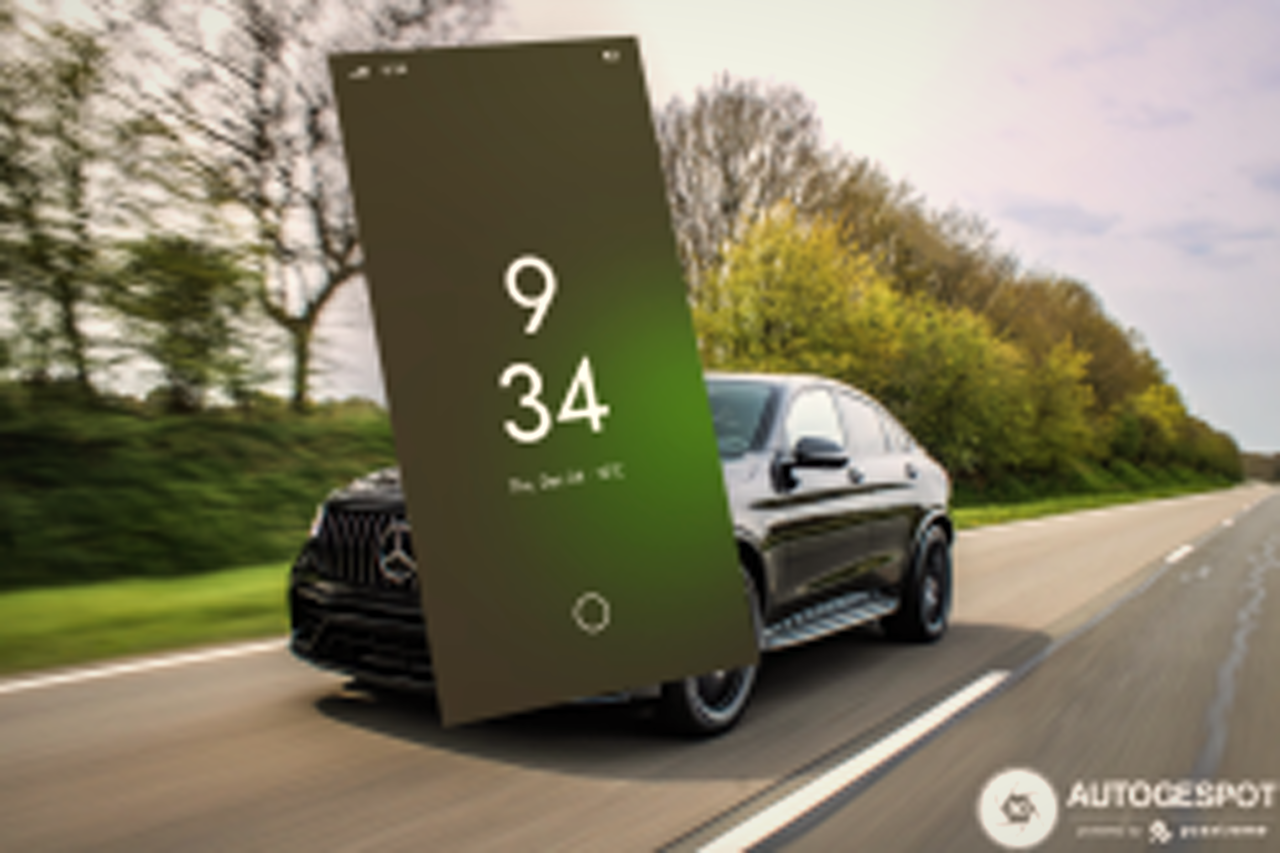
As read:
9.34
